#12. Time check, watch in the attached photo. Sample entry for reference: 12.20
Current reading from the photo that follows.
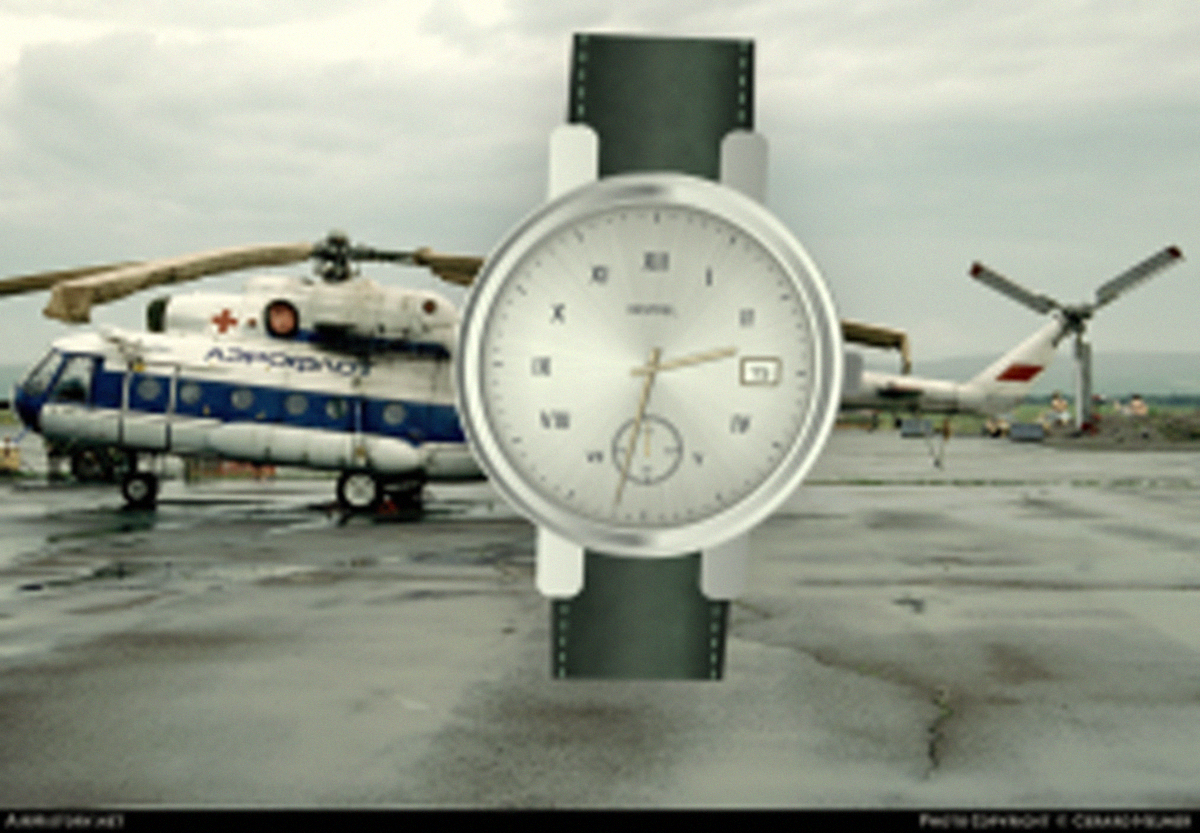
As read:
2.32
